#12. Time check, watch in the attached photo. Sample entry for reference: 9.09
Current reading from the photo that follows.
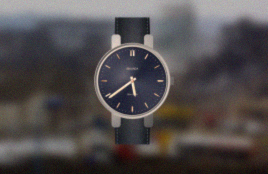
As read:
5.39
